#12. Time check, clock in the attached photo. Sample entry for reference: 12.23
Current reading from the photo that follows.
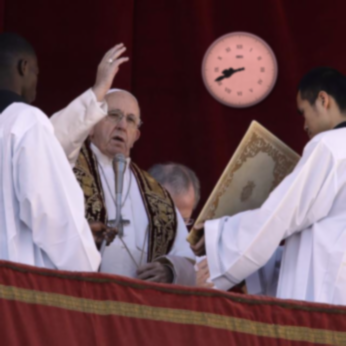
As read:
8.41
